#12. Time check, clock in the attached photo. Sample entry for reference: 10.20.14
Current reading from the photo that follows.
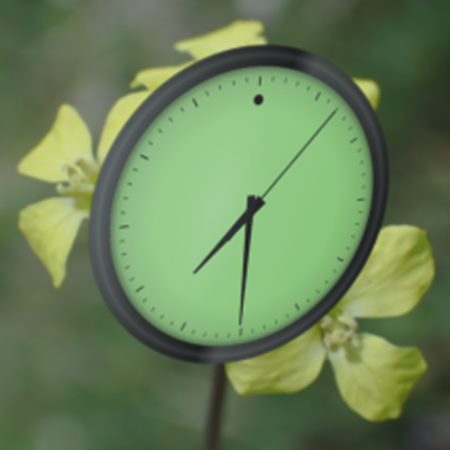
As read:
7.30.07
